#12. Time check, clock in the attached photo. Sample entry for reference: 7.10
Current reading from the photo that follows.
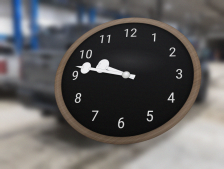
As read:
9.47
